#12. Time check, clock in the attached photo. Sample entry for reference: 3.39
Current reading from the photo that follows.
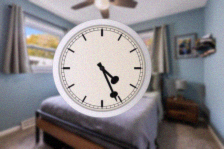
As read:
4.26
